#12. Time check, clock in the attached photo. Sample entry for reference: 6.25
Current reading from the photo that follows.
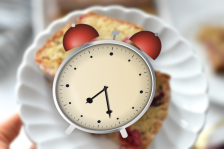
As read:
7.27
